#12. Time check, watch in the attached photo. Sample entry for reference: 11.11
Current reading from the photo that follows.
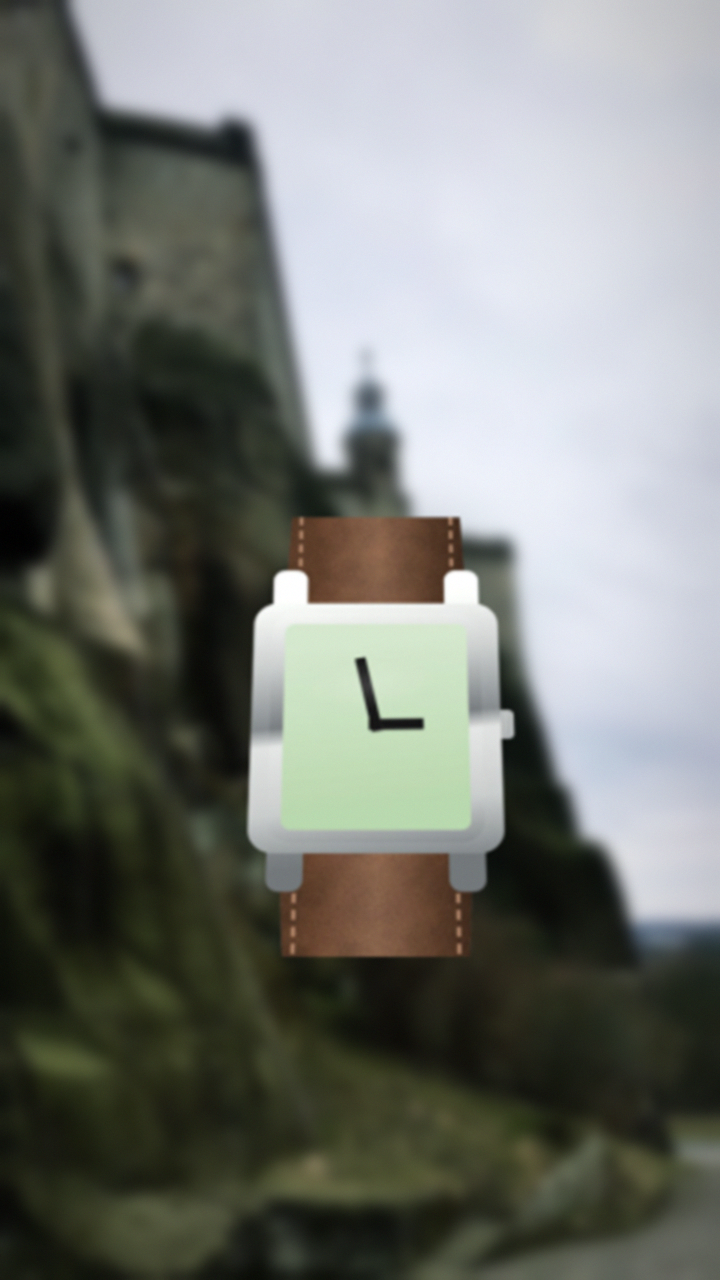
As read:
2.58
